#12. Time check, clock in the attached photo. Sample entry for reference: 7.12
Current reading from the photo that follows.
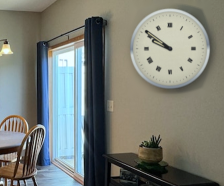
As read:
9.51
